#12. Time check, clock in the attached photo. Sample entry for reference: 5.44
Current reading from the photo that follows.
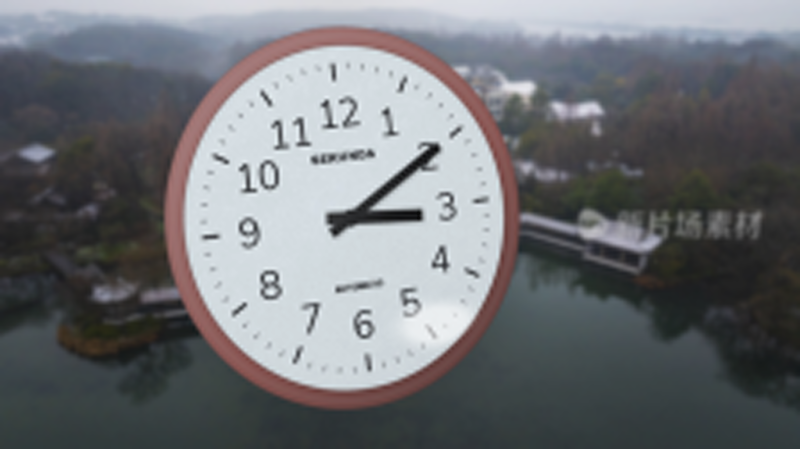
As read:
3.10
